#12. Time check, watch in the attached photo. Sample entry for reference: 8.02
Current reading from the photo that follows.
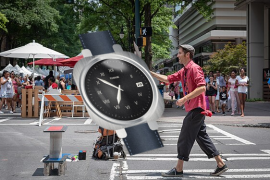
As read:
6.52
